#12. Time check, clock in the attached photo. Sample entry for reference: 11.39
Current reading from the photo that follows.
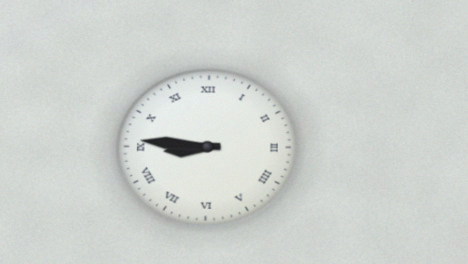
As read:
8.46
